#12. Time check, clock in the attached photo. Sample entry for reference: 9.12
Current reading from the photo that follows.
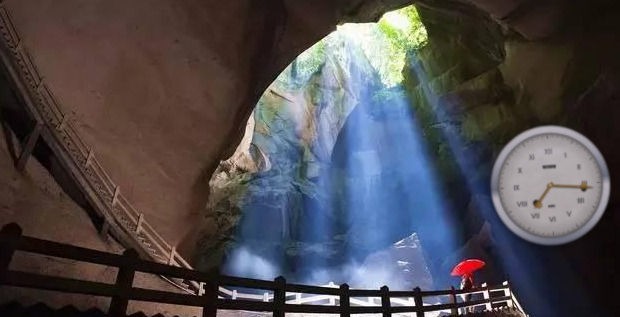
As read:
7.16
